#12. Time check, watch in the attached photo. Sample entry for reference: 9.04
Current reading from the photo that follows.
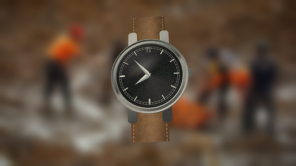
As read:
7.53
